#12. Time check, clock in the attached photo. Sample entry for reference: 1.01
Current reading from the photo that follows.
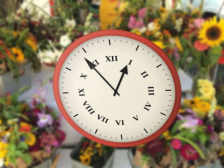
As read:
12.54
